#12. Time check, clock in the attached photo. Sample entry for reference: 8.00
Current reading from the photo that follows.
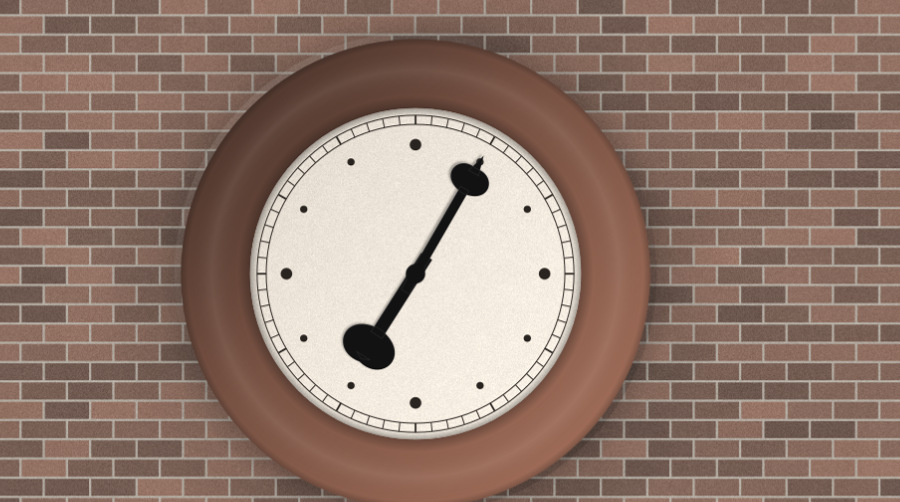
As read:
7.05
